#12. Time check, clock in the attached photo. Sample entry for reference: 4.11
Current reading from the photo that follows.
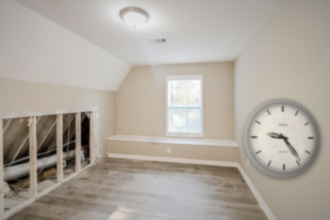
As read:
9.24
